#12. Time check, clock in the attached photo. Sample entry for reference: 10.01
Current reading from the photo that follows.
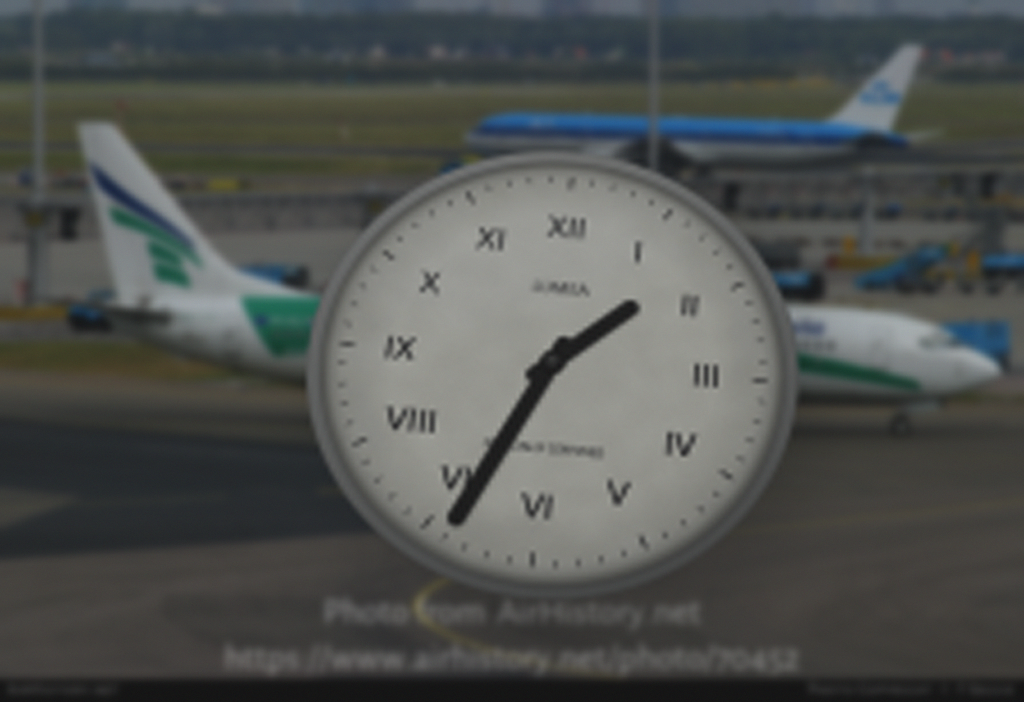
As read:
1.34
